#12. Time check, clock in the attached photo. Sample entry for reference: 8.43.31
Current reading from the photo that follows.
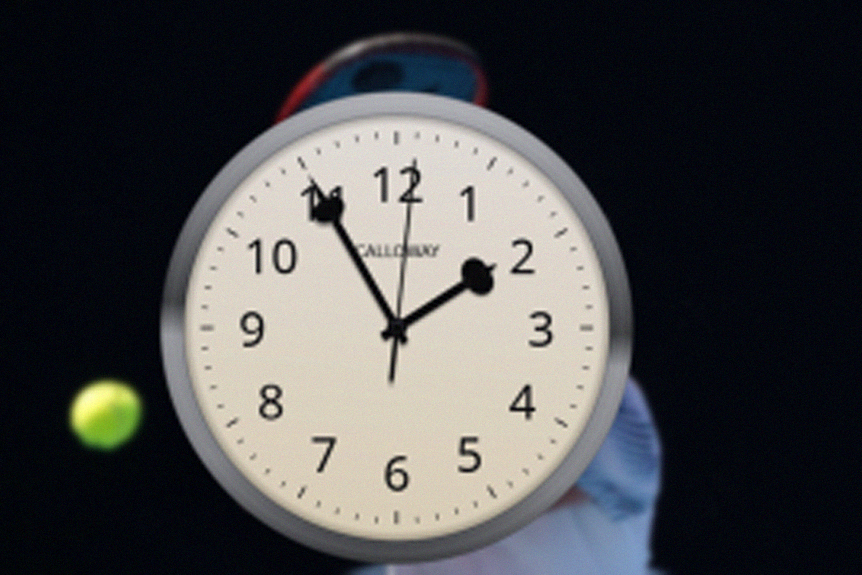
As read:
1.55.01
